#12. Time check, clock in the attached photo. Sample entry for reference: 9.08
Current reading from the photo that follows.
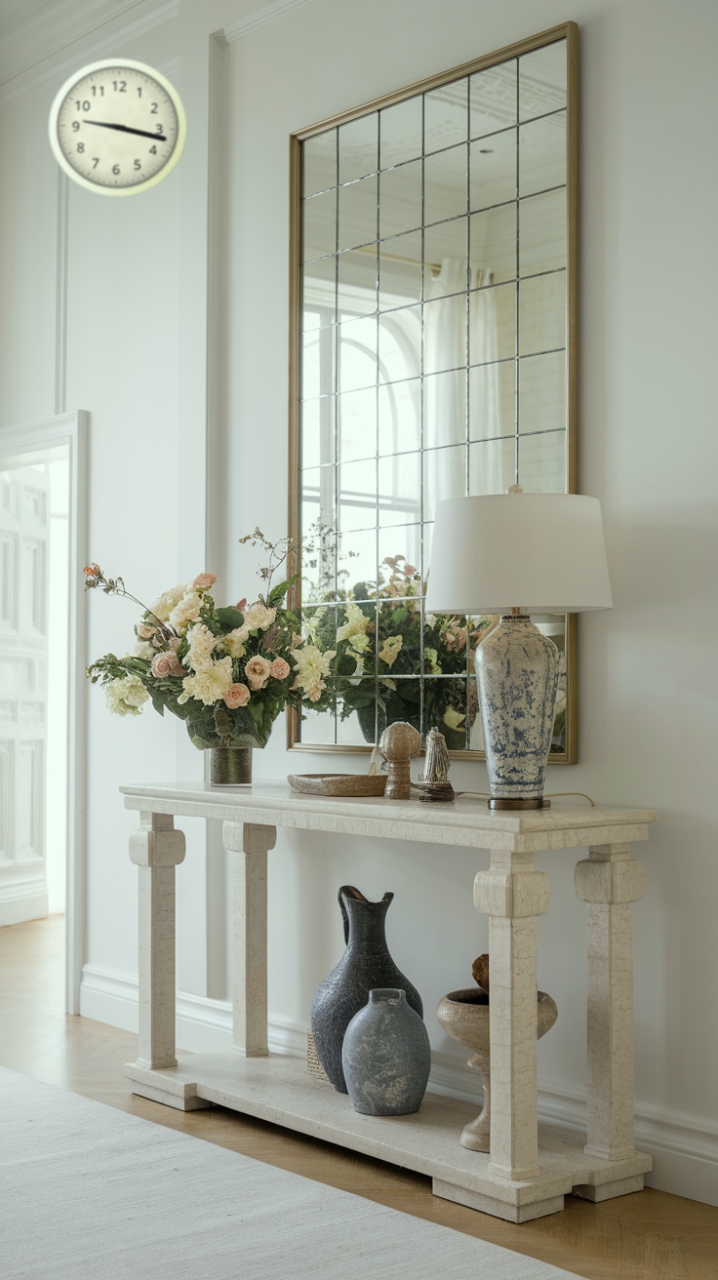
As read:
9.17
